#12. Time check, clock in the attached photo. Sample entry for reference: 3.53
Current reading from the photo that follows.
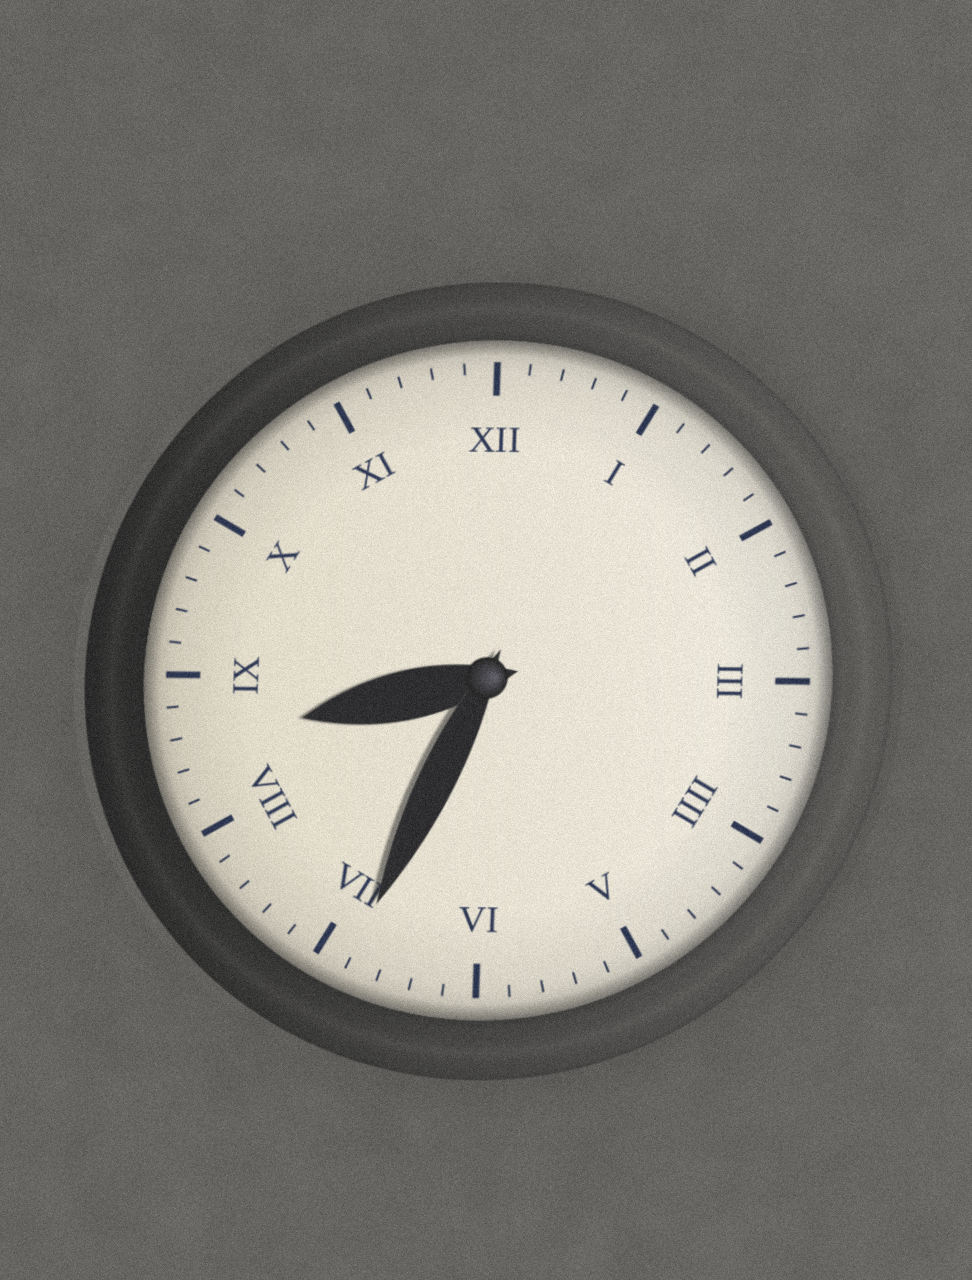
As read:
8.34
